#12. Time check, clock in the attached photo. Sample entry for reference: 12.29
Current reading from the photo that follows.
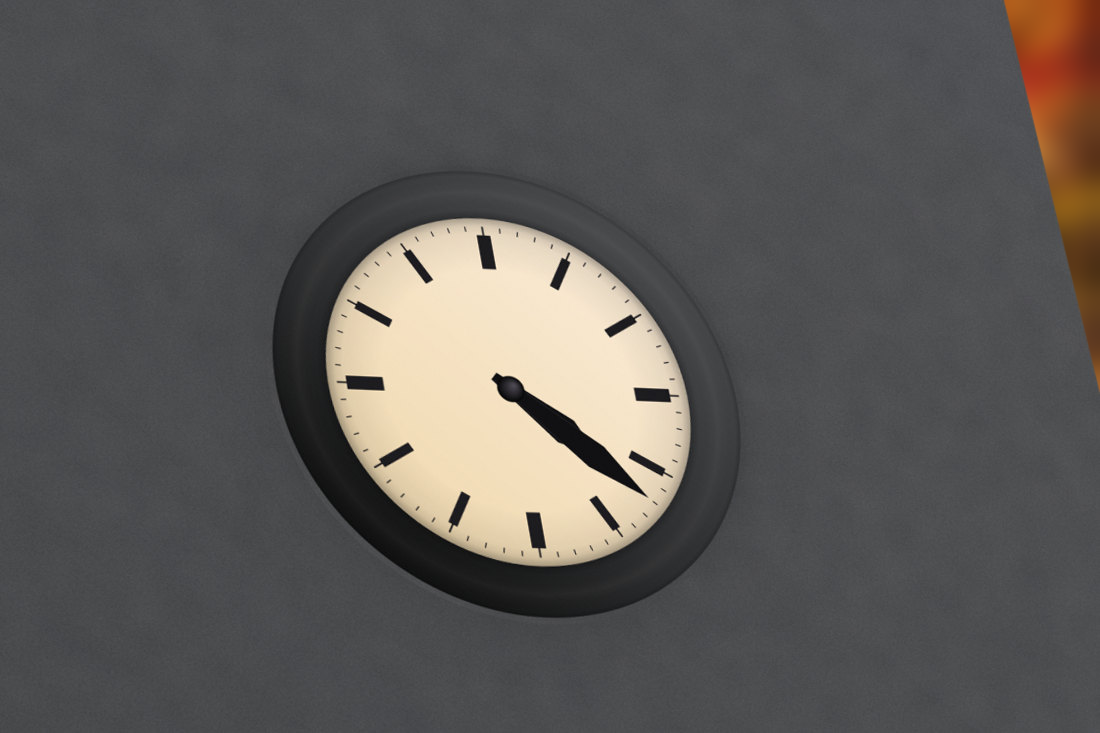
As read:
4.22
